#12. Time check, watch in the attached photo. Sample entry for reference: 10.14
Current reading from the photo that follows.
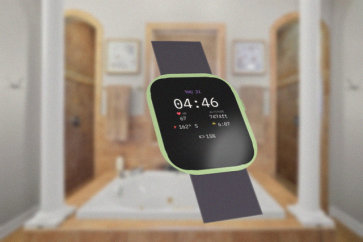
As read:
4.46
